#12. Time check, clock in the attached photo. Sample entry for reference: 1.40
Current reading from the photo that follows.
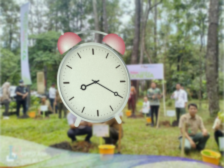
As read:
8.20
